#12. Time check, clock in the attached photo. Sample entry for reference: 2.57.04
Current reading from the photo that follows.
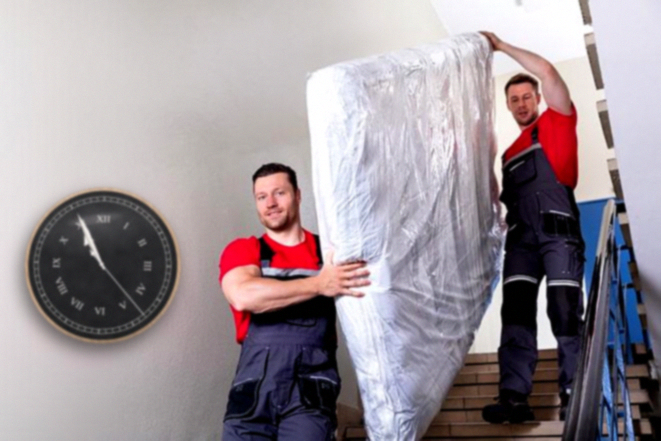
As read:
10.55.23
